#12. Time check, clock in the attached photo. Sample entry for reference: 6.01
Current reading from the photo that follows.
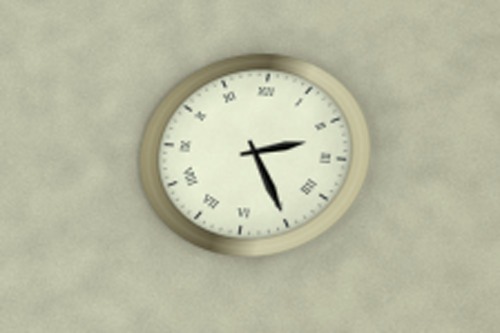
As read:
2.25
